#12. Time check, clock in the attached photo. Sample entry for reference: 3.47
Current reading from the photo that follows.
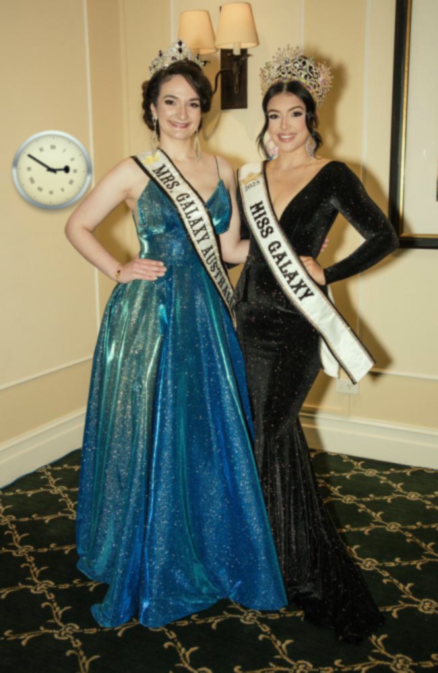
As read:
2.50
